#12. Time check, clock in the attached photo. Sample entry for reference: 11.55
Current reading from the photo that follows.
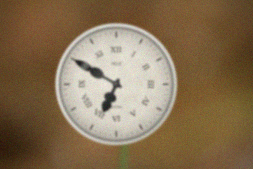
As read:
6.50
